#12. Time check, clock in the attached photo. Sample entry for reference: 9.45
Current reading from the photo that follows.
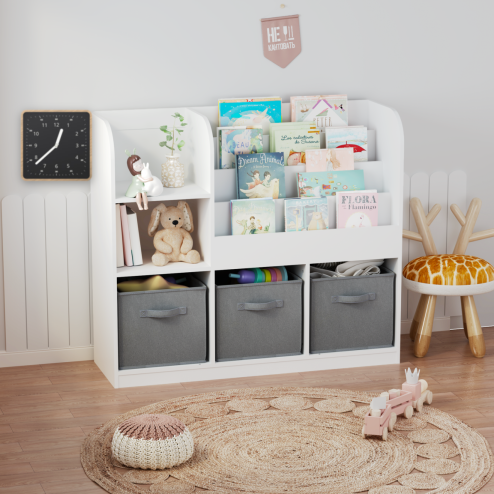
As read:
12.38
